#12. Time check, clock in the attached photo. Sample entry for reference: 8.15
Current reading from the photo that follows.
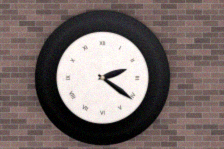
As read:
2.21
